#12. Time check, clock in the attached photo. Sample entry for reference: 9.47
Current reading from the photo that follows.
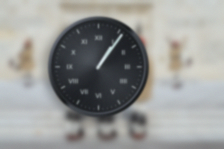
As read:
1.06
